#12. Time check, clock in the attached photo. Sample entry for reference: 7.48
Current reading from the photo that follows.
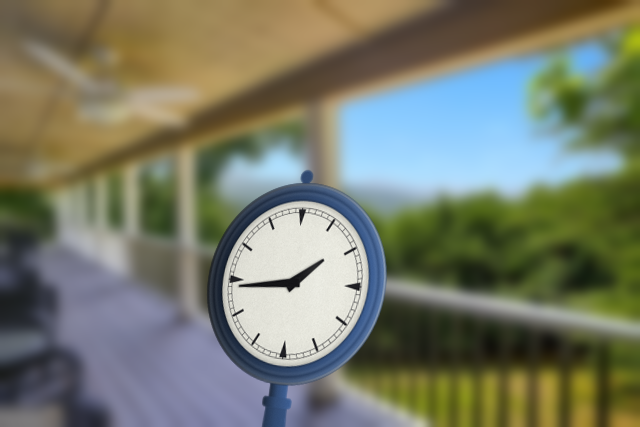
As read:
1.44
